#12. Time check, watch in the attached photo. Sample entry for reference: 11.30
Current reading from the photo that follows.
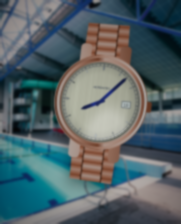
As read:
8.07
